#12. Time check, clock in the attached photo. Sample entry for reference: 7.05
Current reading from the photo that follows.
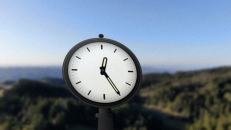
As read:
12.25
